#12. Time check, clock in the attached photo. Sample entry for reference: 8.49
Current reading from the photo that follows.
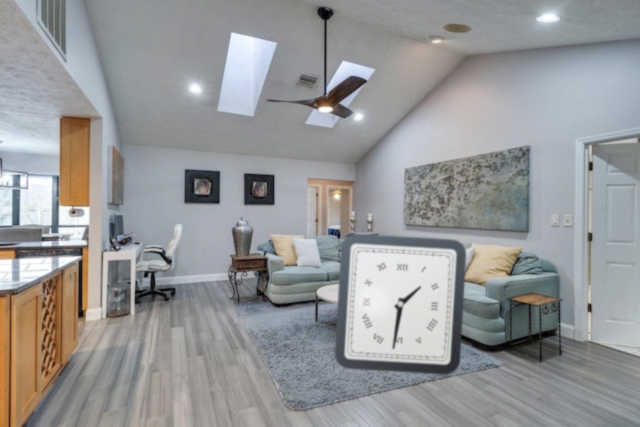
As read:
1.31
